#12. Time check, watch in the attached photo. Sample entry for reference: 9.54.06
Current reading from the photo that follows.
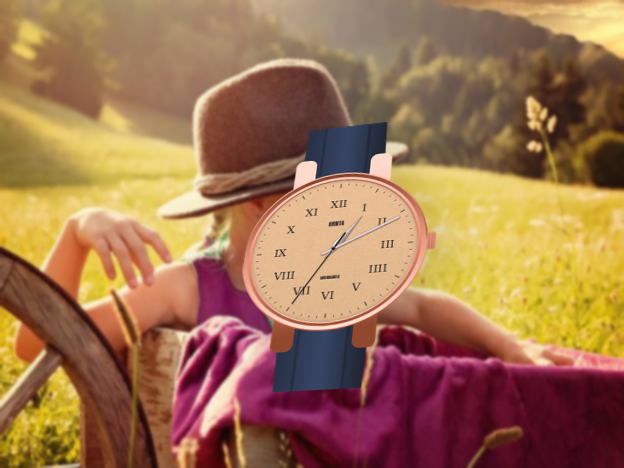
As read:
1.10.35
